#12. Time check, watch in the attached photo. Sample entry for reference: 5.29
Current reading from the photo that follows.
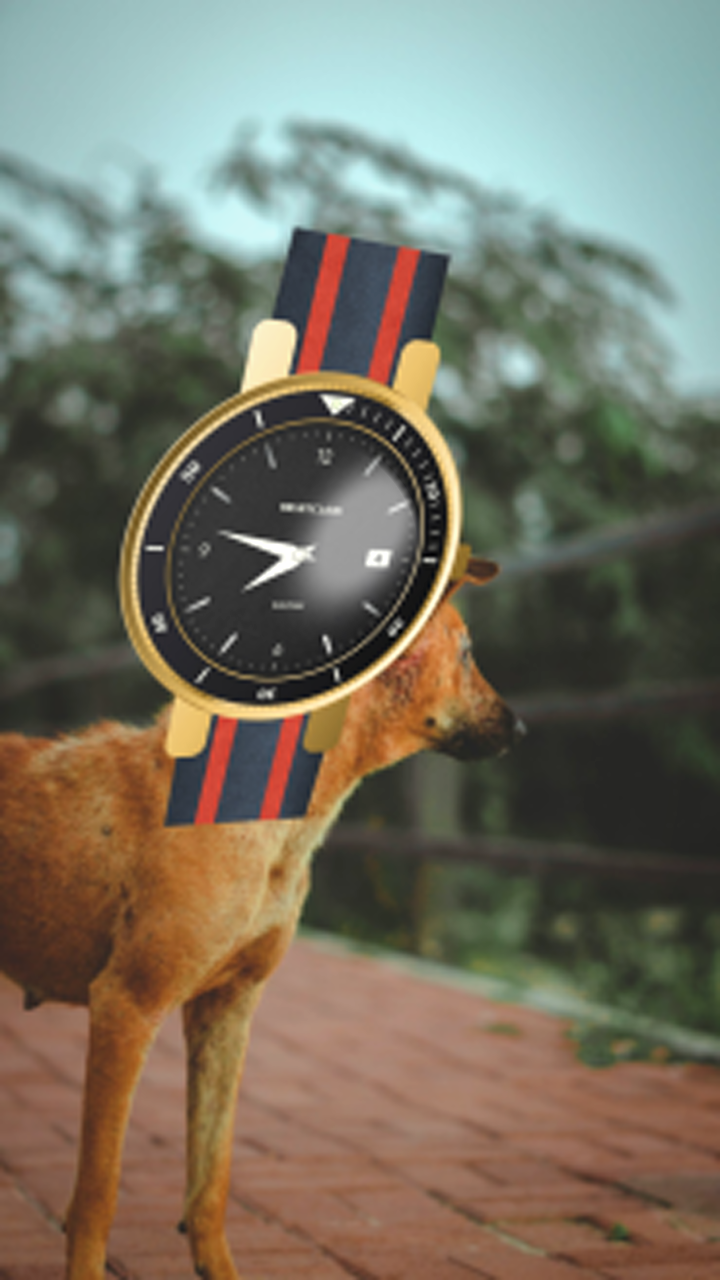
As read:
7.47
